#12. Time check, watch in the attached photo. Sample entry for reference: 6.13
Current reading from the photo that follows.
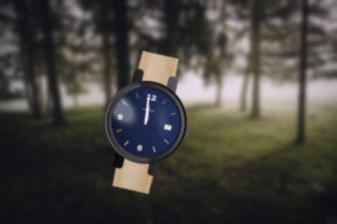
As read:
11.59
